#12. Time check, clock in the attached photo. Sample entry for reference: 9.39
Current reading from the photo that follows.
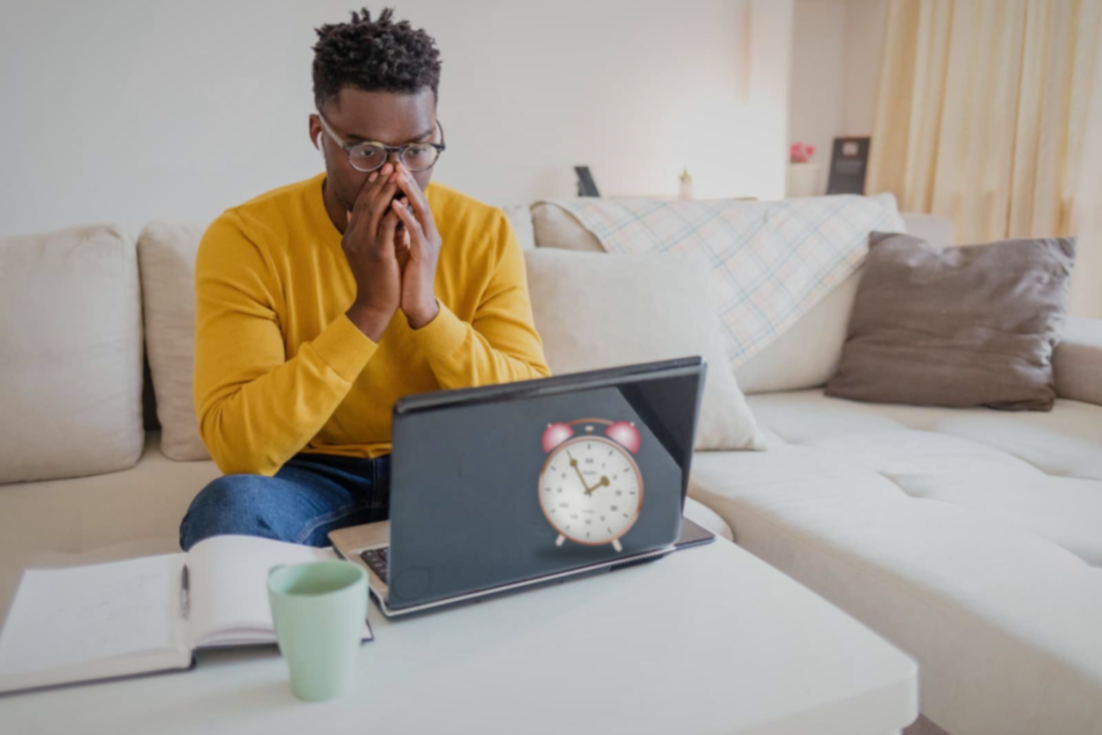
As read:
1.55
